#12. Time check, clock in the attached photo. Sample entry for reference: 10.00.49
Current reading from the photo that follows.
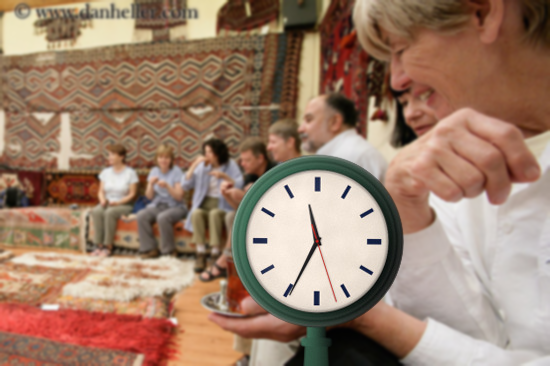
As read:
11.34.27
